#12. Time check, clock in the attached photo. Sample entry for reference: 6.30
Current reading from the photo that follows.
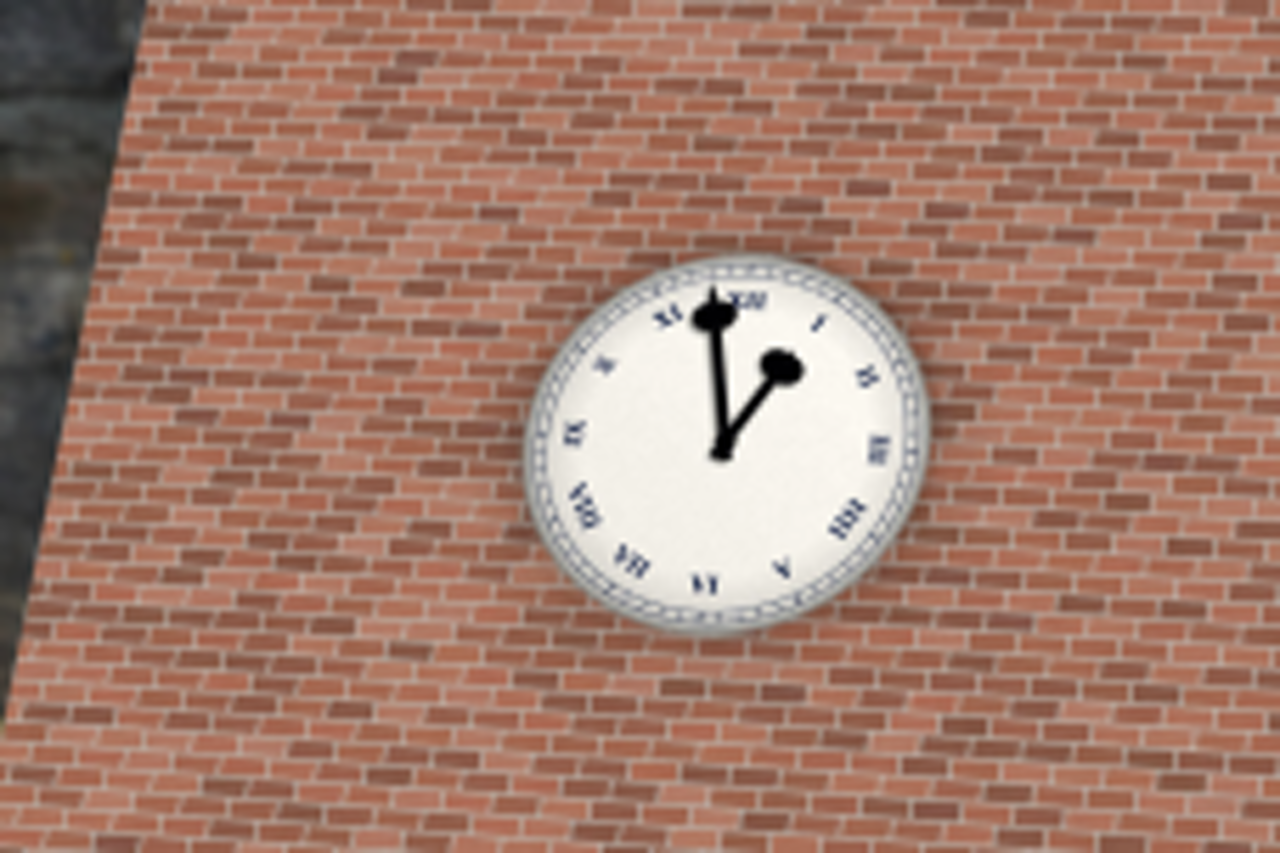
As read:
12.58
